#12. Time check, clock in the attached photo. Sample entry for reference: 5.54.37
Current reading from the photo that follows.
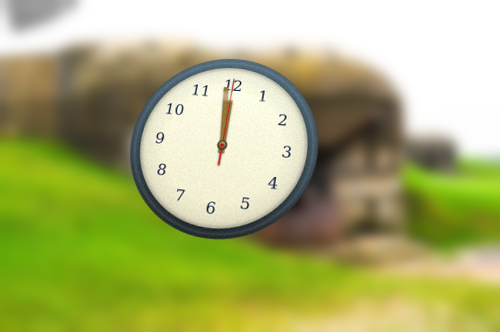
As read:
11.59.00
